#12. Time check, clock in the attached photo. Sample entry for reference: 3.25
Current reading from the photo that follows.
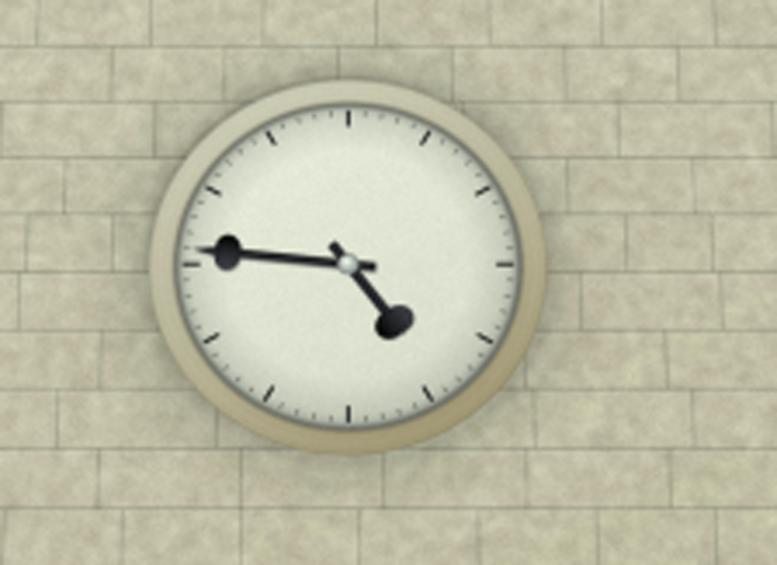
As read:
4.46
